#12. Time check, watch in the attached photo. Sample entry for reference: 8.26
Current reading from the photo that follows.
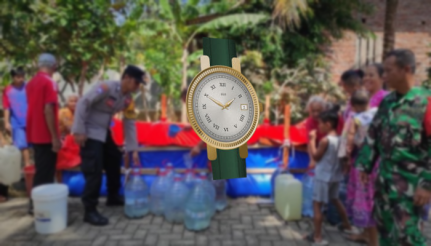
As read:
1.50
